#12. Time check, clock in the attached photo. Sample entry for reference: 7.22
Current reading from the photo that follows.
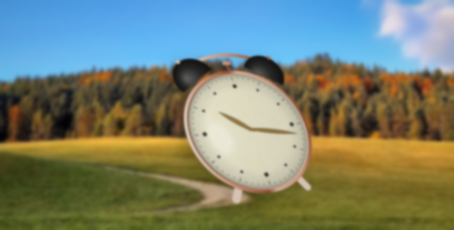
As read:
10.17
